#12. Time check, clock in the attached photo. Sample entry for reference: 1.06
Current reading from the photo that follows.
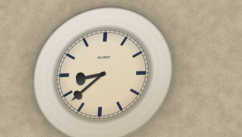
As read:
8.38
